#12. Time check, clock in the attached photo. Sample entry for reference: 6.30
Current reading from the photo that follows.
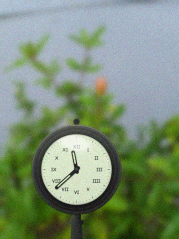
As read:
11.38
